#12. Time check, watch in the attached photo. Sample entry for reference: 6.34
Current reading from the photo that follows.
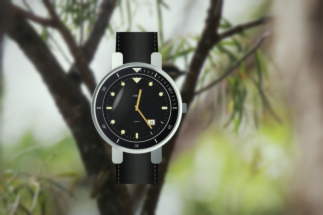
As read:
12.24
